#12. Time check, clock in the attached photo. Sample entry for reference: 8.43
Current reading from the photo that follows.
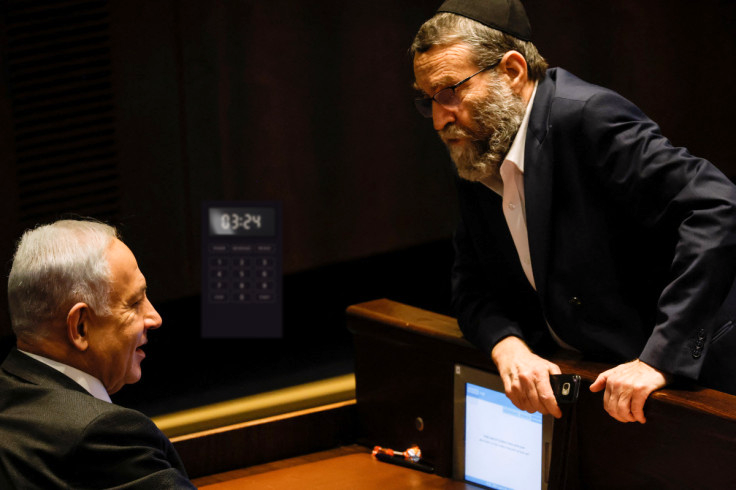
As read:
3.24
